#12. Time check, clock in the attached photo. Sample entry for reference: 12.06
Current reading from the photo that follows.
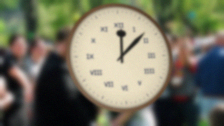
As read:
12.08
